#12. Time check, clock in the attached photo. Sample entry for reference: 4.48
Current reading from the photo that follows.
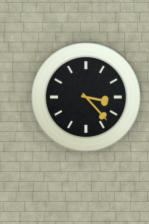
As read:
3.23
